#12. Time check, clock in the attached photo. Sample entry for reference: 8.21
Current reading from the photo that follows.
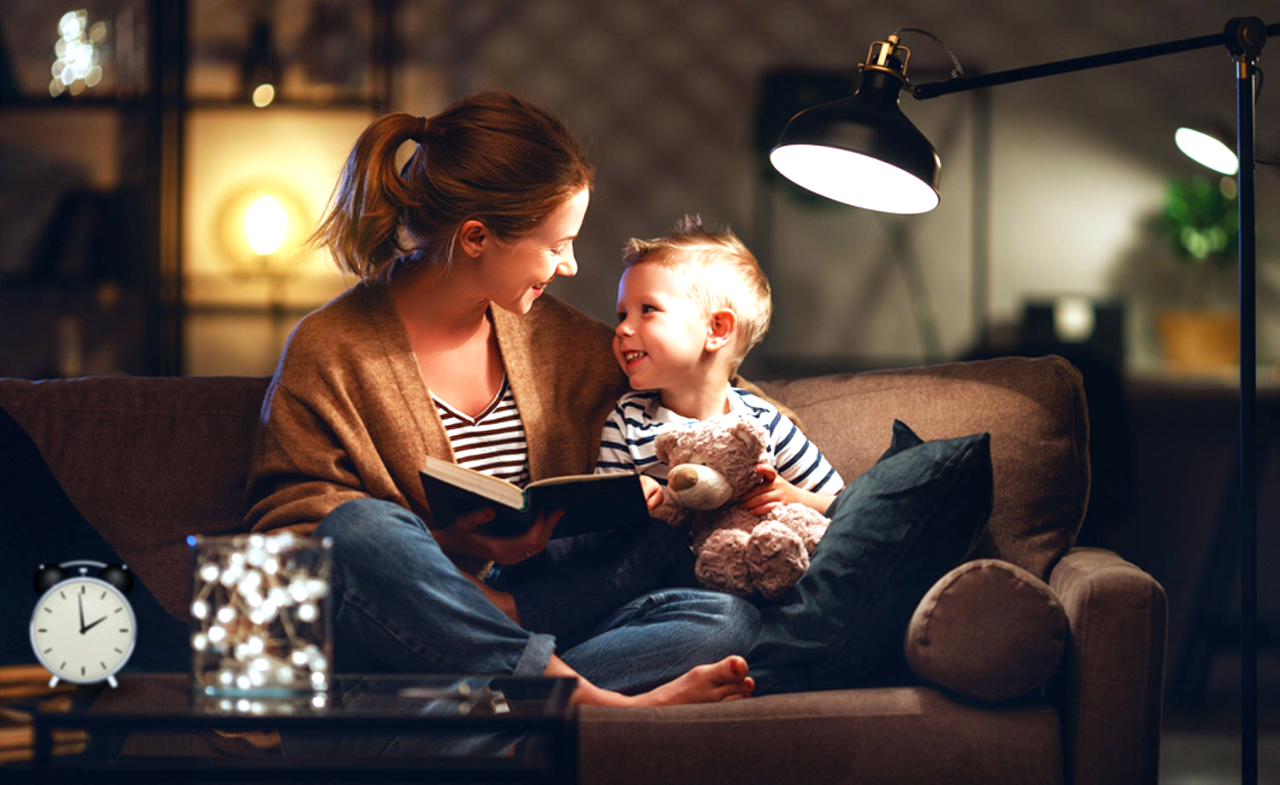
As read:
1.59
